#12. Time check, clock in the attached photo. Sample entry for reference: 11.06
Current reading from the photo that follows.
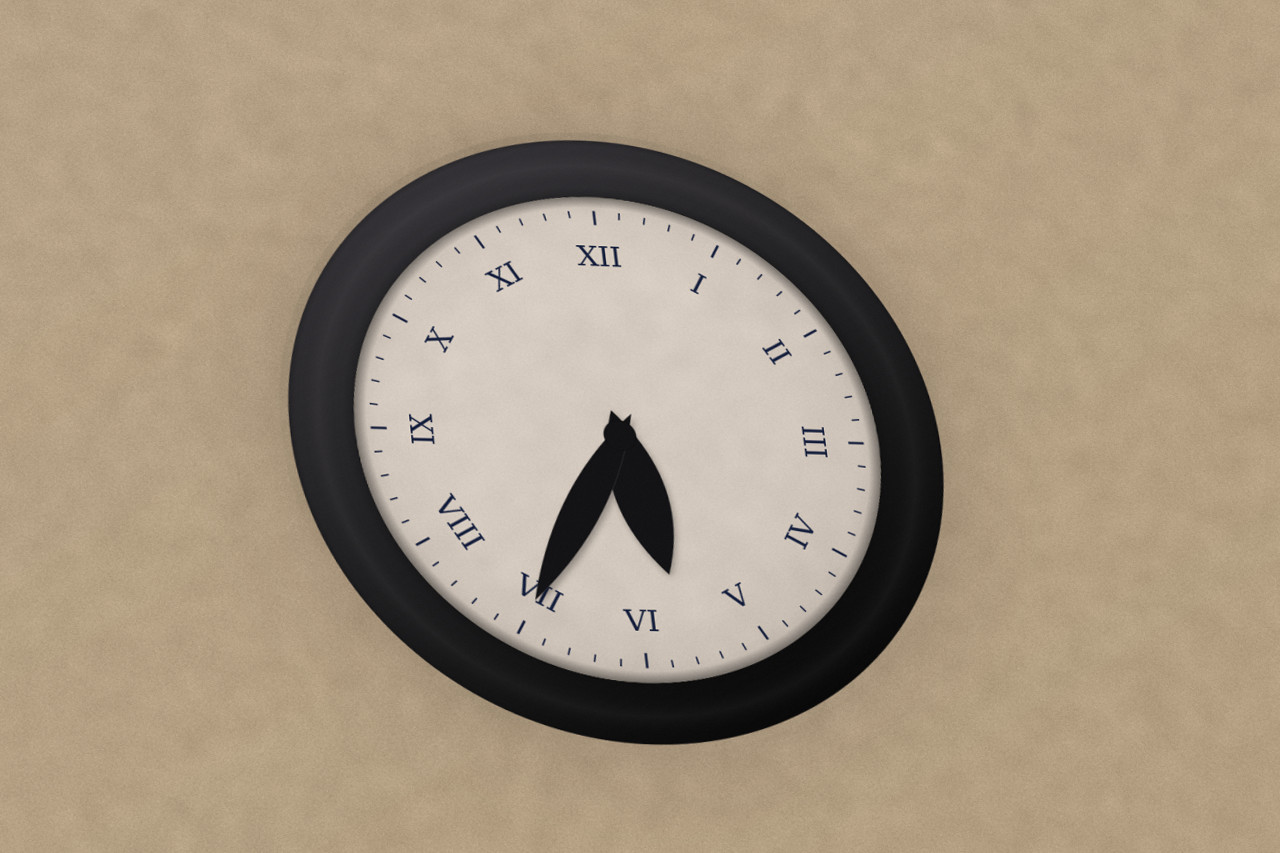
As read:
5.35
